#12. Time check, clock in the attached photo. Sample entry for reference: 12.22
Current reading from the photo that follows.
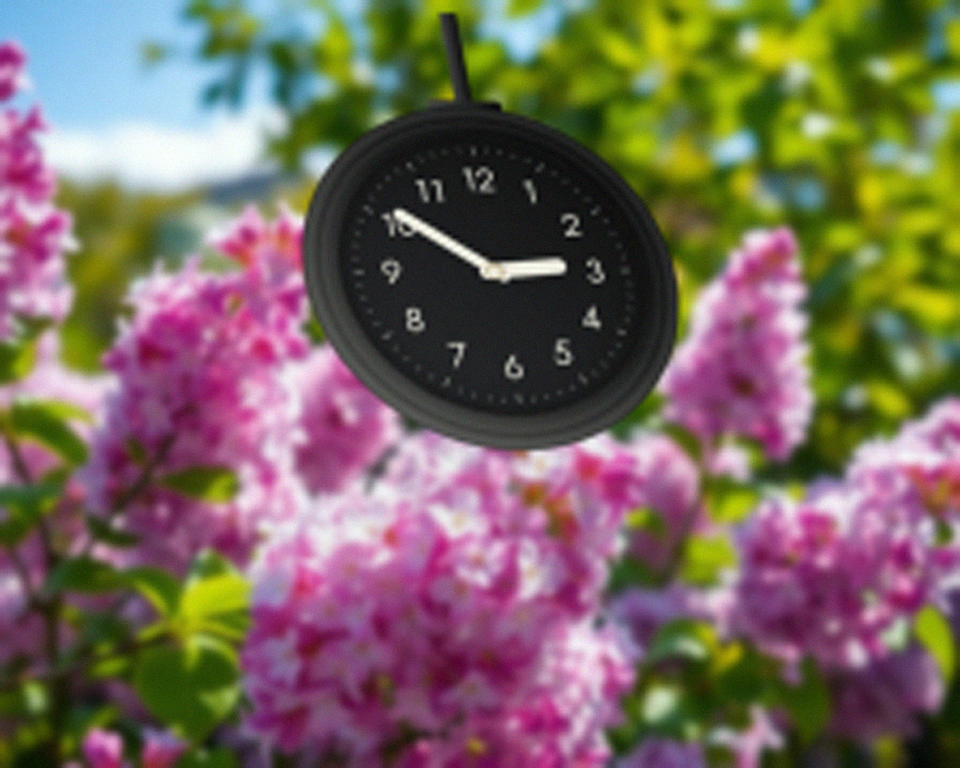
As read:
2.51
